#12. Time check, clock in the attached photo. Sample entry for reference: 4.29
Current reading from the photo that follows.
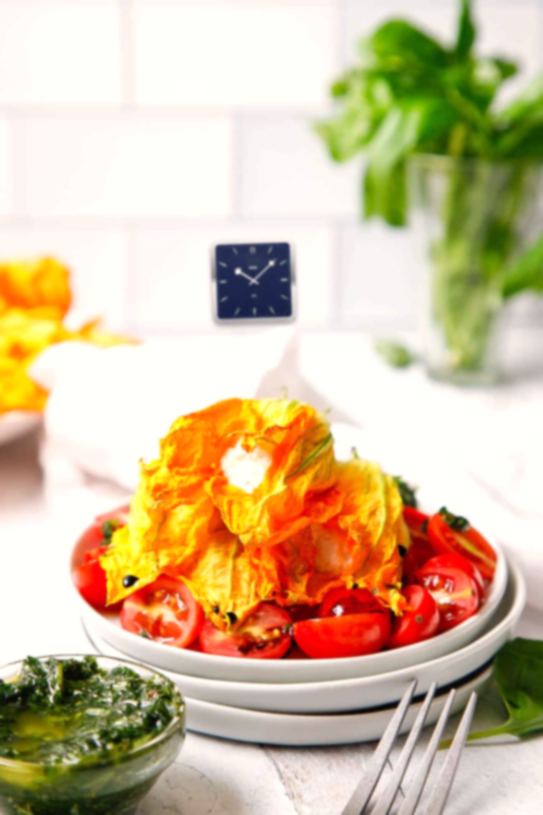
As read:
10.08
